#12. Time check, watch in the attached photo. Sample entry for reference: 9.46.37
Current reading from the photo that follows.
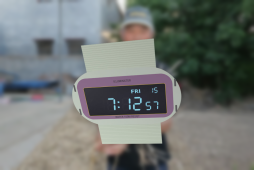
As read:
7.12.57
